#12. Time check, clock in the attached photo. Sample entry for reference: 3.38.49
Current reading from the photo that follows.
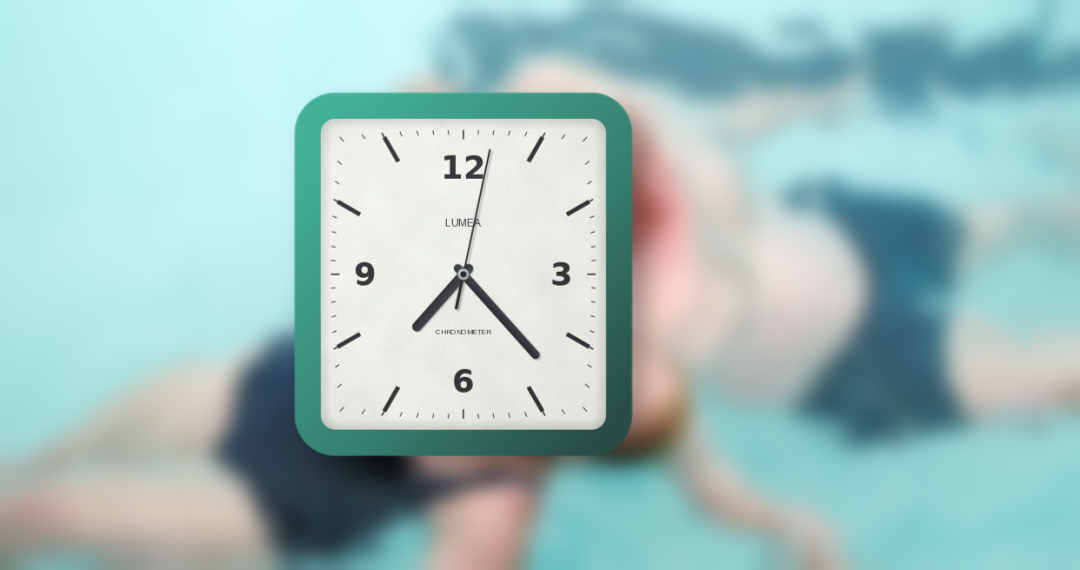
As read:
7.23.02
